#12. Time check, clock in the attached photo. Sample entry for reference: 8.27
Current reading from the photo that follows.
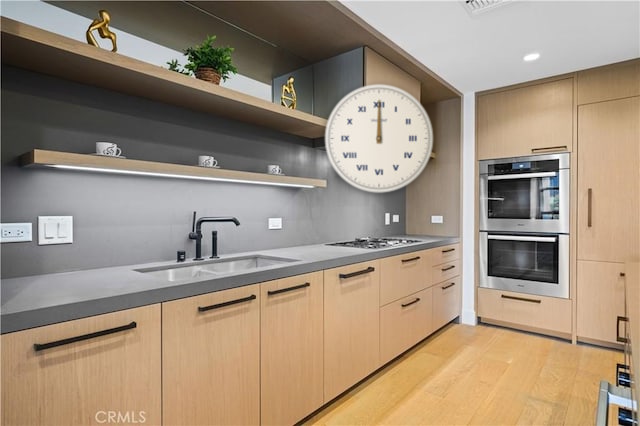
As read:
12.00
